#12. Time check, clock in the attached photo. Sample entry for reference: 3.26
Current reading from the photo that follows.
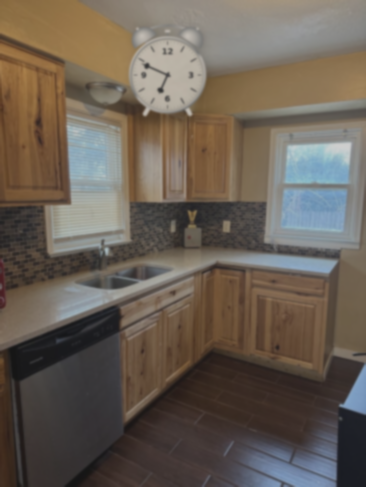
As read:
6.49
